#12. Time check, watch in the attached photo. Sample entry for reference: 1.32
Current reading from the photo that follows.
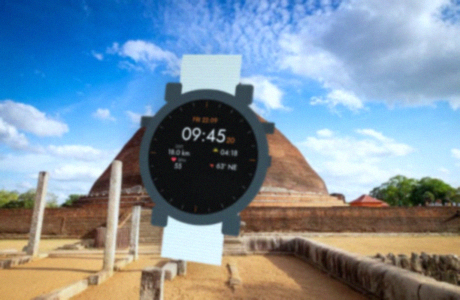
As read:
9.45
